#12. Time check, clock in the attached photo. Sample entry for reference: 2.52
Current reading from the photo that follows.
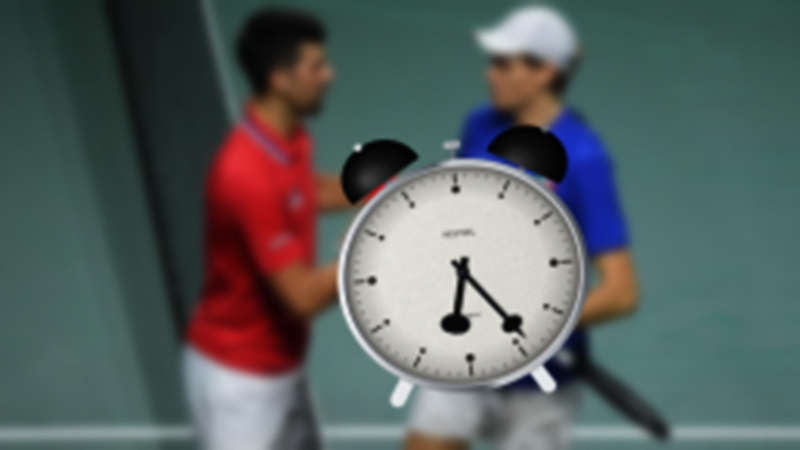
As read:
6.24
